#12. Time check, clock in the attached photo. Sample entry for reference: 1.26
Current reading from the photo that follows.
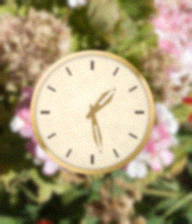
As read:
1.28
